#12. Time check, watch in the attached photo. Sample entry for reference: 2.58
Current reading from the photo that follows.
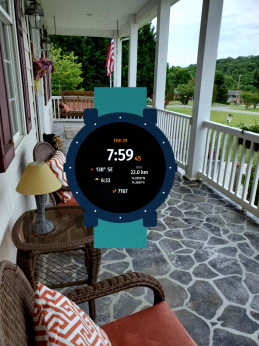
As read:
7.59
